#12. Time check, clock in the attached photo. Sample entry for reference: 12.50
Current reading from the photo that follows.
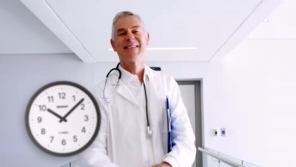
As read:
10.08
